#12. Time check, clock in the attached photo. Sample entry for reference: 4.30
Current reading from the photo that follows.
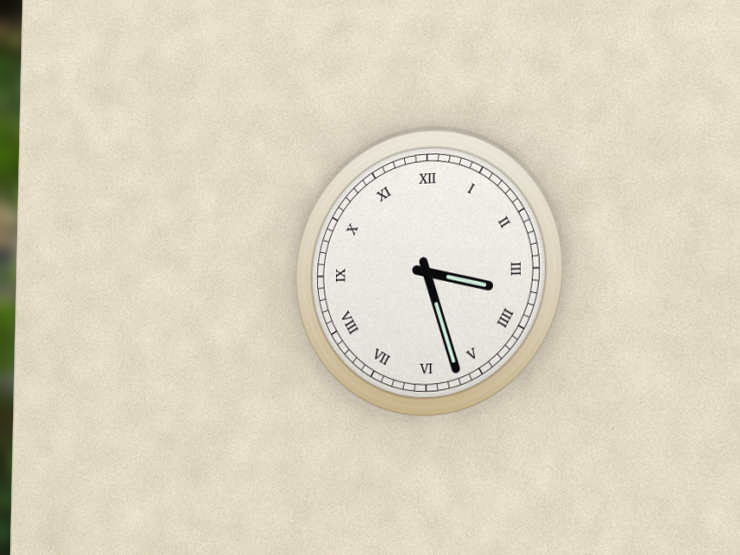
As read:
3.27
